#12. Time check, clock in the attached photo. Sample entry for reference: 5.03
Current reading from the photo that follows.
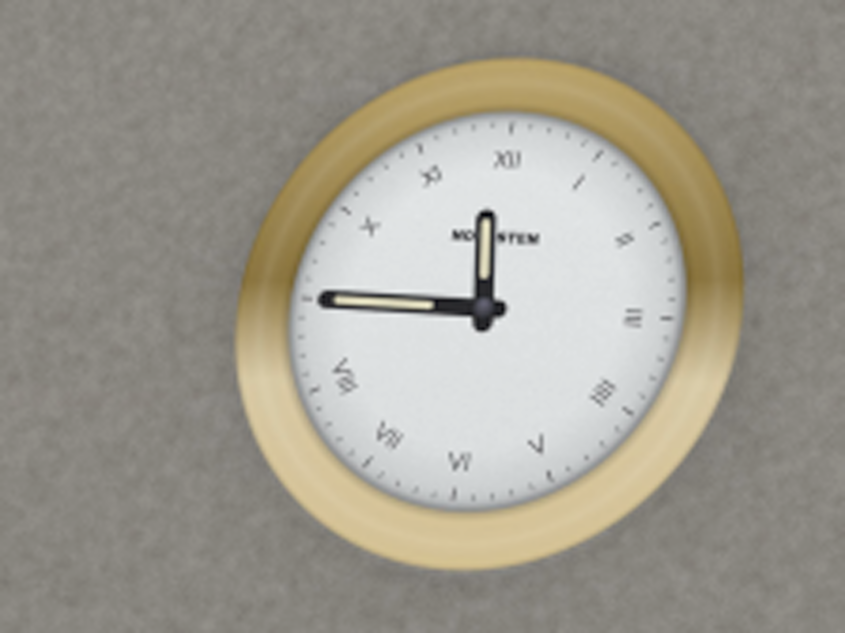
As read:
11.45
